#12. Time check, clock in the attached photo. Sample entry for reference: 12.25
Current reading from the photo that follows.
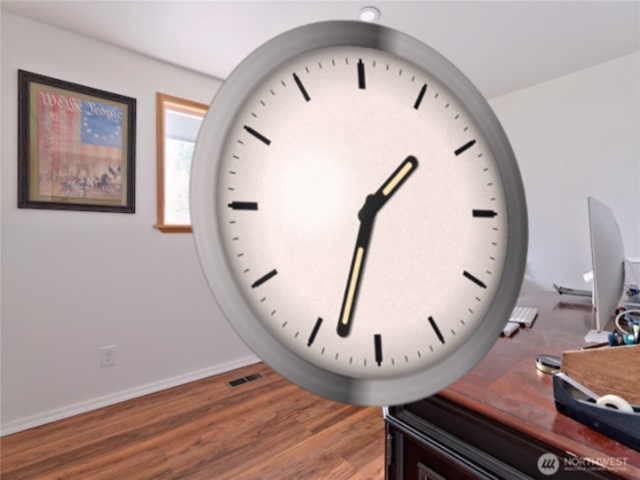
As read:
1.33
